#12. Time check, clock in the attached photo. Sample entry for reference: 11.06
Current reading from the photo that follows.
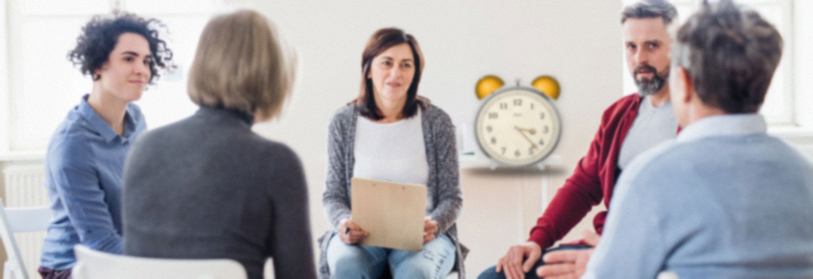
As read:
3.23
